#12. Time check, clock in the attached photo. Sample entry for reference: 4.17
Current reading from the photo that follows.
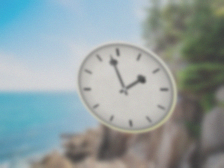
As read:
1.58
